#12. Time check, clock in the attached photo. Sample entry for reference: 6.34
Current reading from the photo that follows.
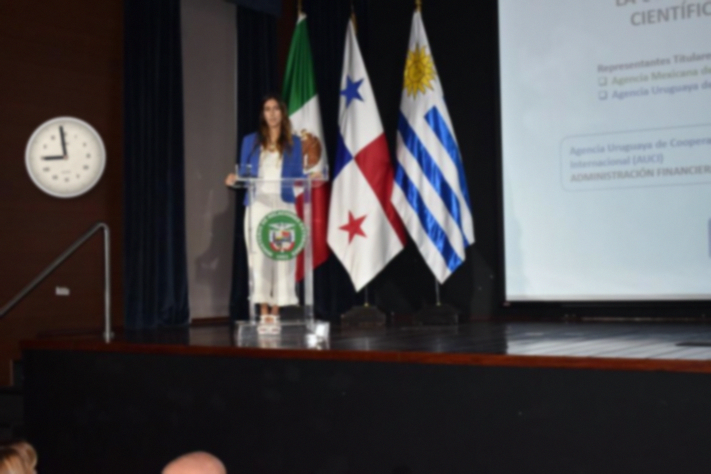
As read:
8.59
